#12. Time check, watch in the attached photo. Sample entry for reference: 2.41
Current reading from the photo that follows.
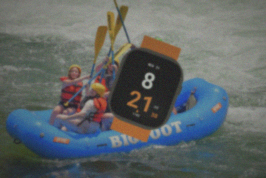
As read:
8.21
